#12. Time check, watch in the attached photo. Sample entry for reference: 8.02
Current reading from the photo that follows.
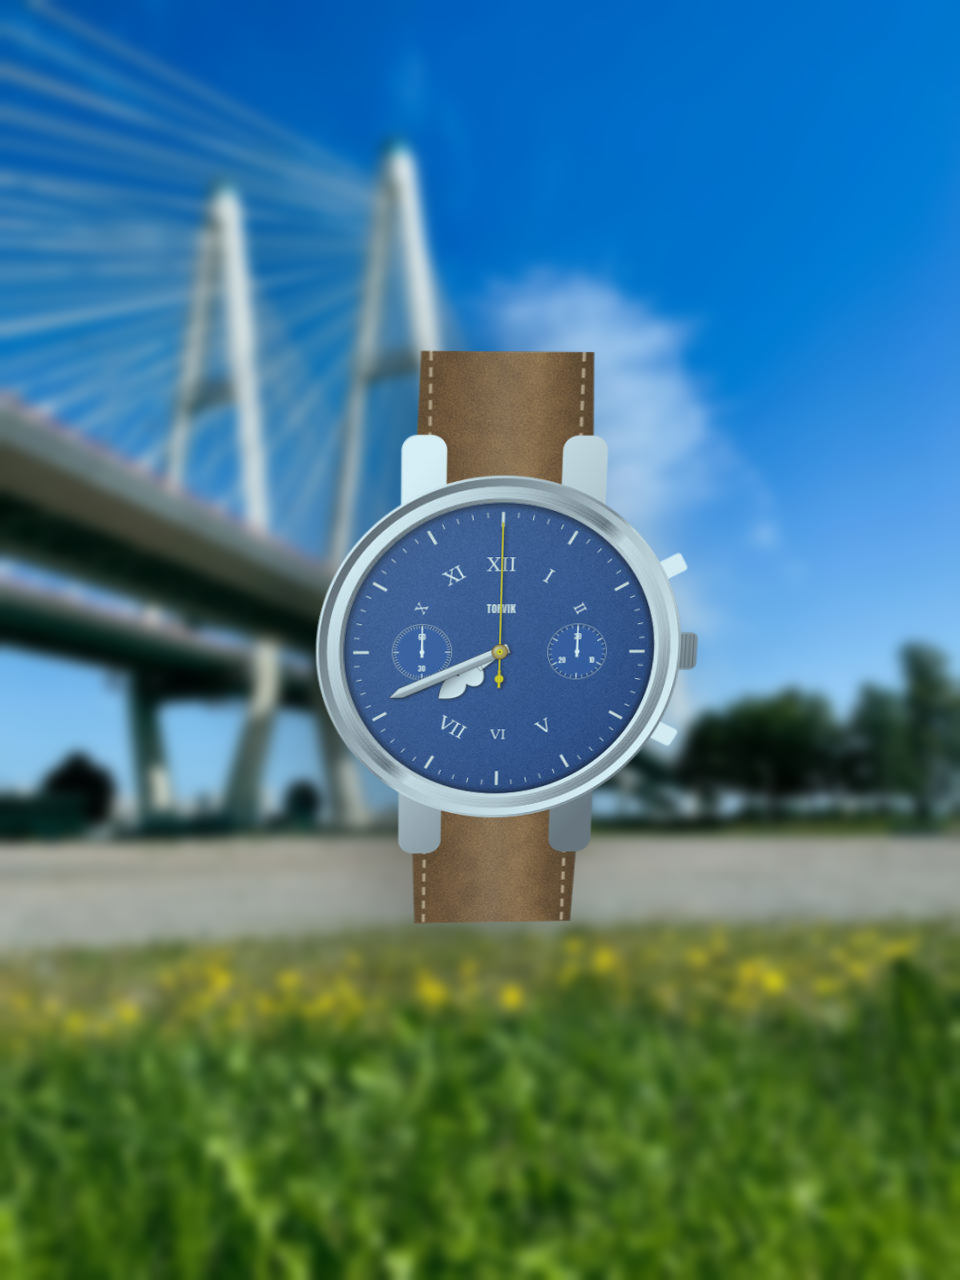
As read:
7.41
